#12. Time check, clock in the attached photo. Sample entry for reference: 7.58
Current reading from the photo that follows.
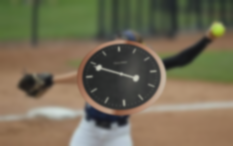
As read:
3.49
